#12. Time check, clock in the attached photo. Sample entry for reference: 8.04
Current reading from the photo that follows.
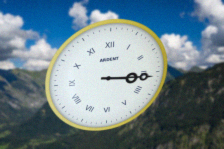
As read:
3.16
